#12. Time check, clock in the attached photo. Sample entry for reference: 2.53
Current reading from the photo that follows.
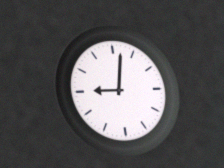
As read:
9.02
